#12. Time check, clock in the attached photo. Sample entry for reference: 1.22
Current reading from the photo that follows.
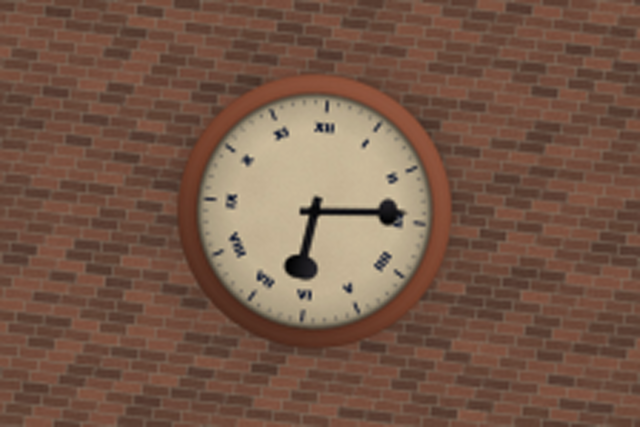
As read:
6.14
